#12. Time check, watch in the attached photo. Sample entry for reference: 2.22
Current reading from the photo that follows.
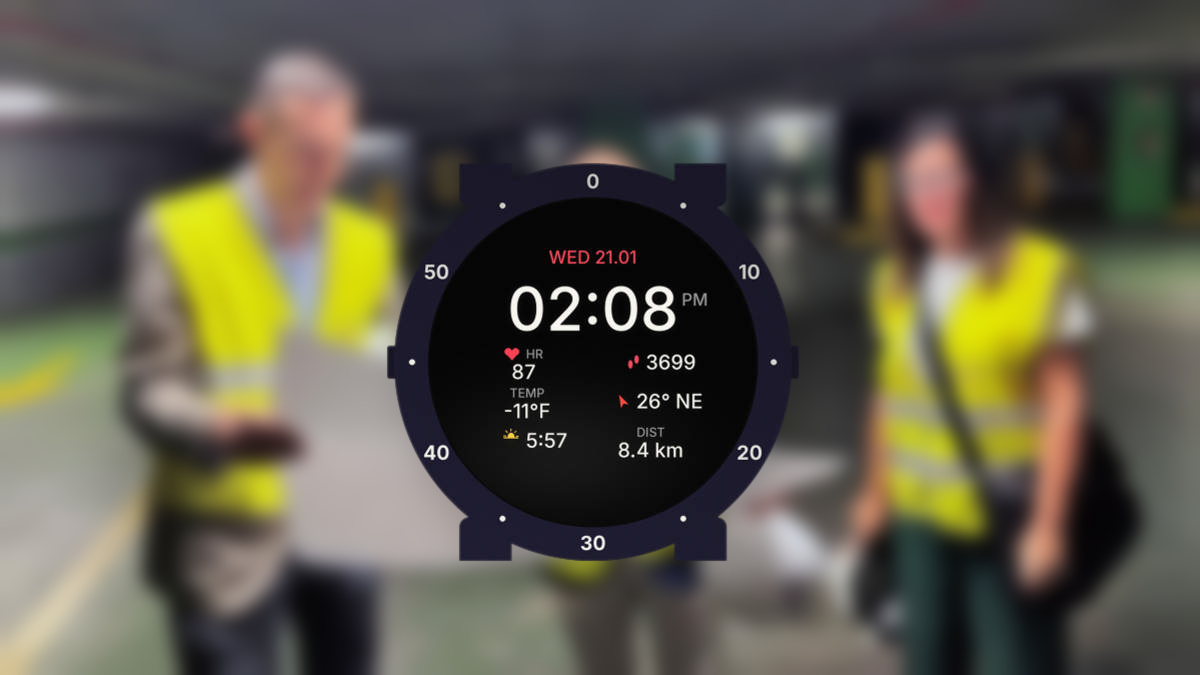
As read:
2.08
